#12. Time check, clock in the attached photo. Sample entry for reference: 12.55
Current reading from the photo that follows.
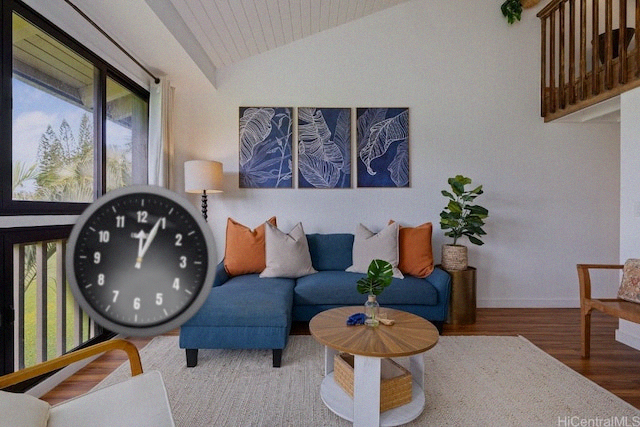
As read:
12.04
